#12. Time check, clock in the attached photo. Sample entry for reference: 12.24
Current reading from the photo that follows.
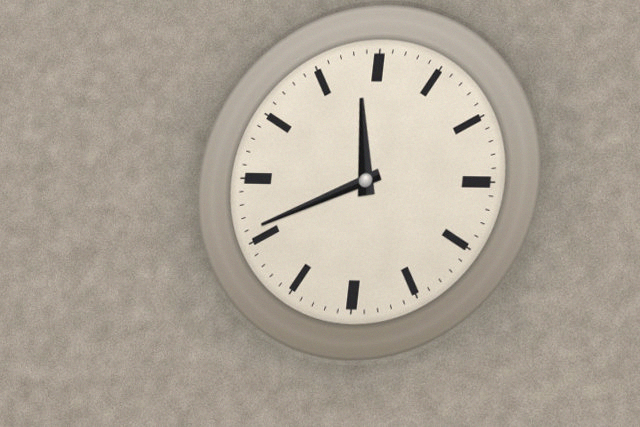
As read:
11.41
